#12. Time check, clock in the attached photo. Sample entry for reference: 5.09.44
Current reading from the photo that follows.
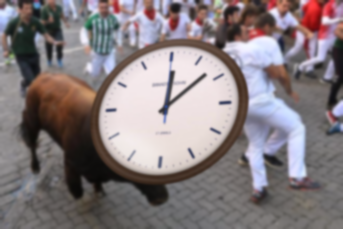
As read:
12.08.00
